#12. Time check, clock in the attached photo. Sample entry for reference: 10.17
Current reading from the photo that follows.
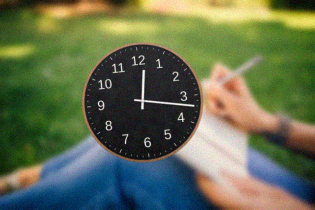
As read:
12.17
